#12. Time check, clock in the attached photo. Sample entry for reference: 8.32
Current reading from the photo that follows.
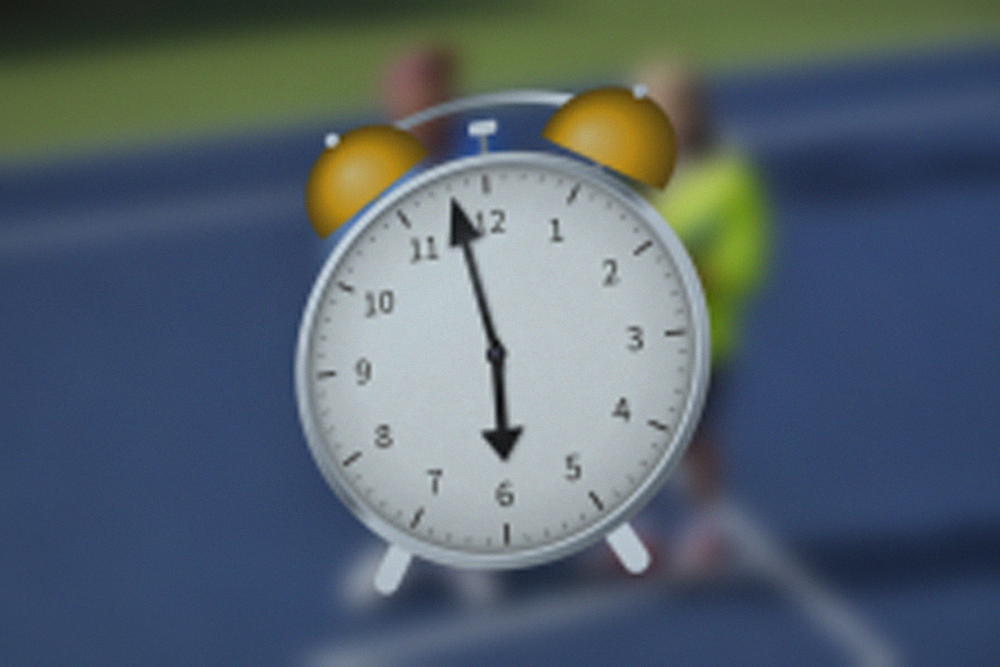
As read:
5.58
